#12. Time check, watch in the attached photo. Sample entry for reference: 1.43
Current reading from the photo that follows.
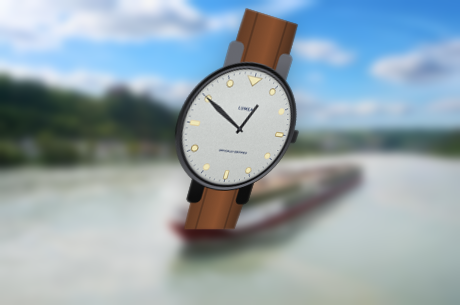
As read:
12.50
